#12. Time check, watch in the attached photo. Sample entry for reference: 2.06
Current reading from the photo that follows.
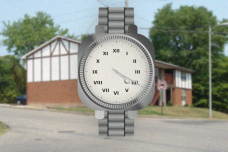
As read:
4.20
